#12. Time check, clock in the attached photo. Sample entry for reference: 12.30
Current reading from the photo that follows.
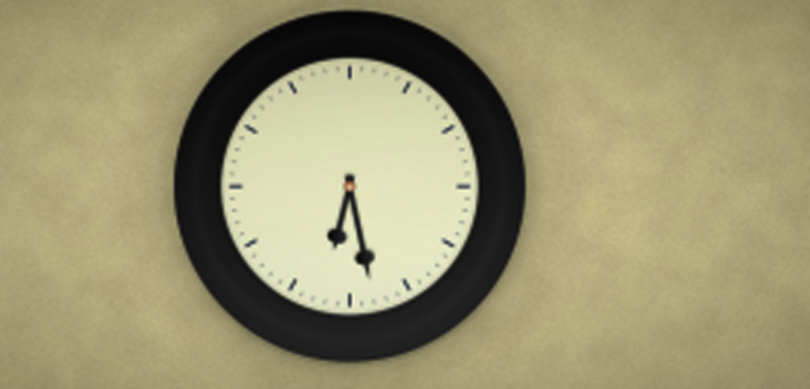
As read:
6.28
